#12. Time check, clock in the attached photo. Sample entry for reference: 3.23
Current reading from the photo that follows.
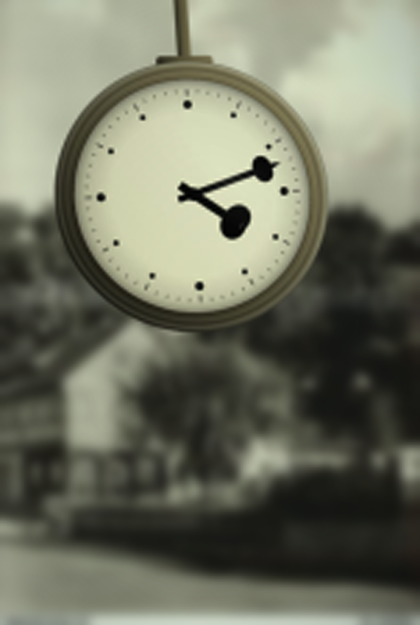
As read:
4.12
